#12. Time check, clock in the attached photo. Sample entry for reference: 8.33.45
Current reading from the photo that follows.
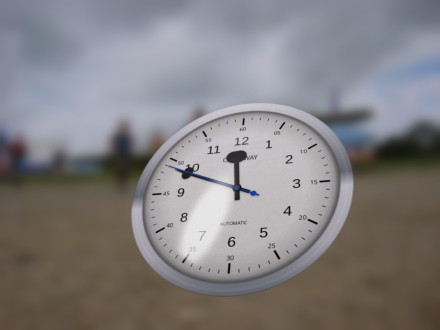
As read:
11.48.49
